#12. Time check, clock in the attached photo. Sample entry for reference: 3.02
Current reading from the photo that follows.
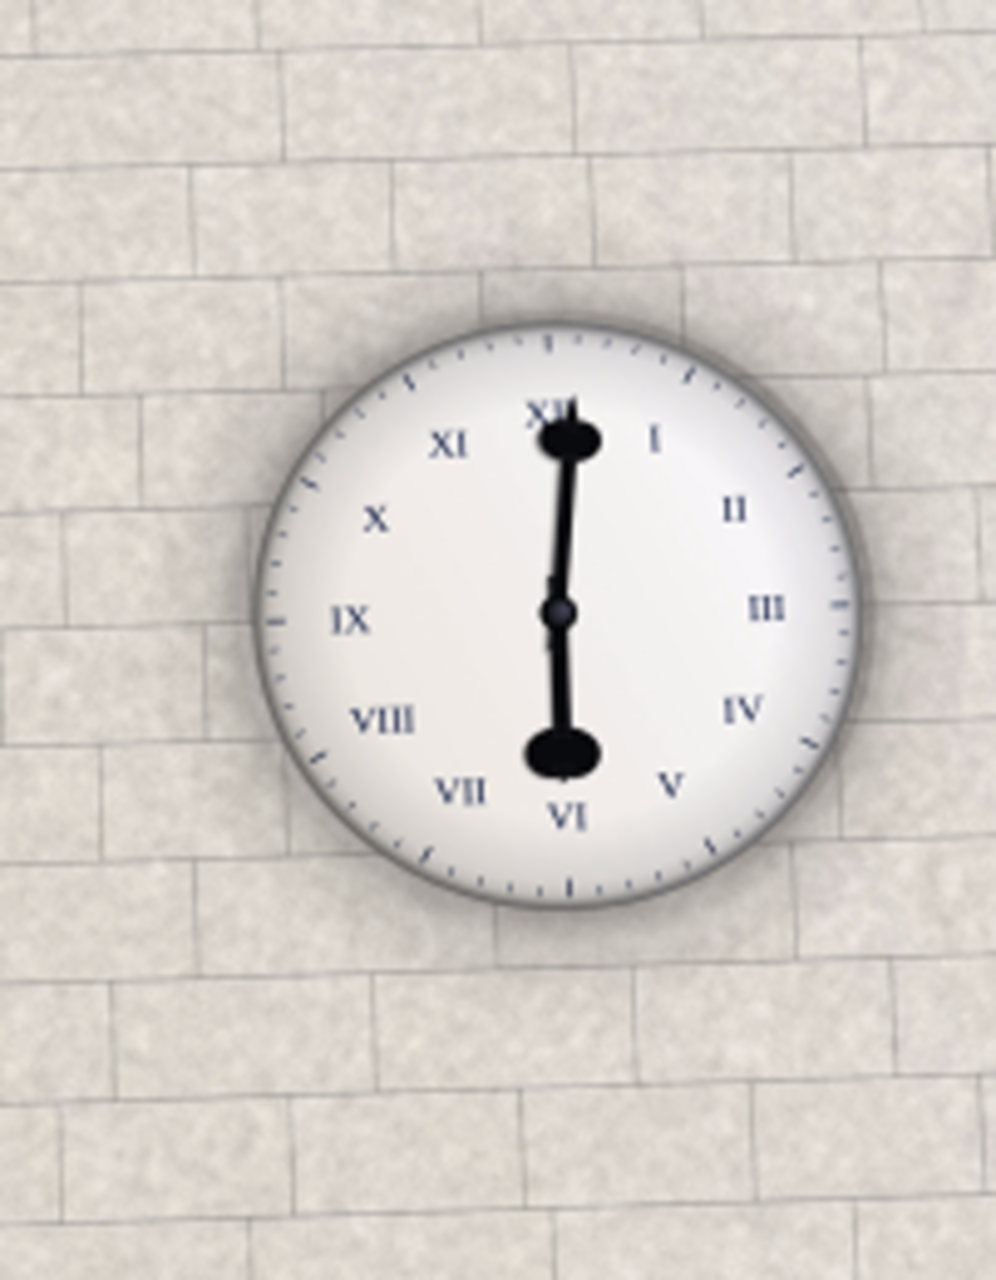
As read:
6.01
